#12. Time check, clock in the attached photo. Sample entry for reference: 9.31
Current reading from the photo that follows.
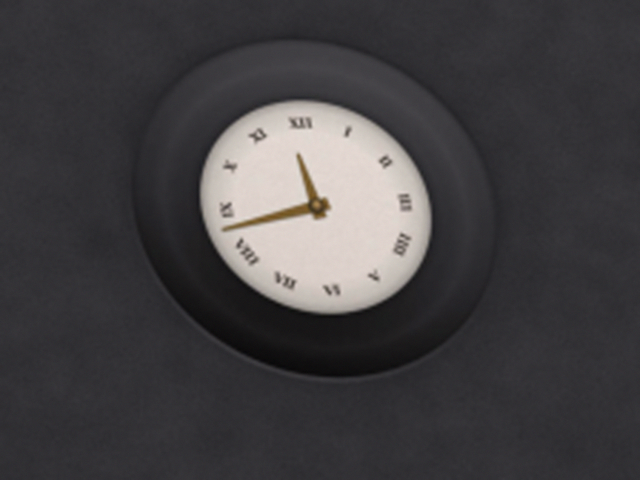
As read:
11.43
